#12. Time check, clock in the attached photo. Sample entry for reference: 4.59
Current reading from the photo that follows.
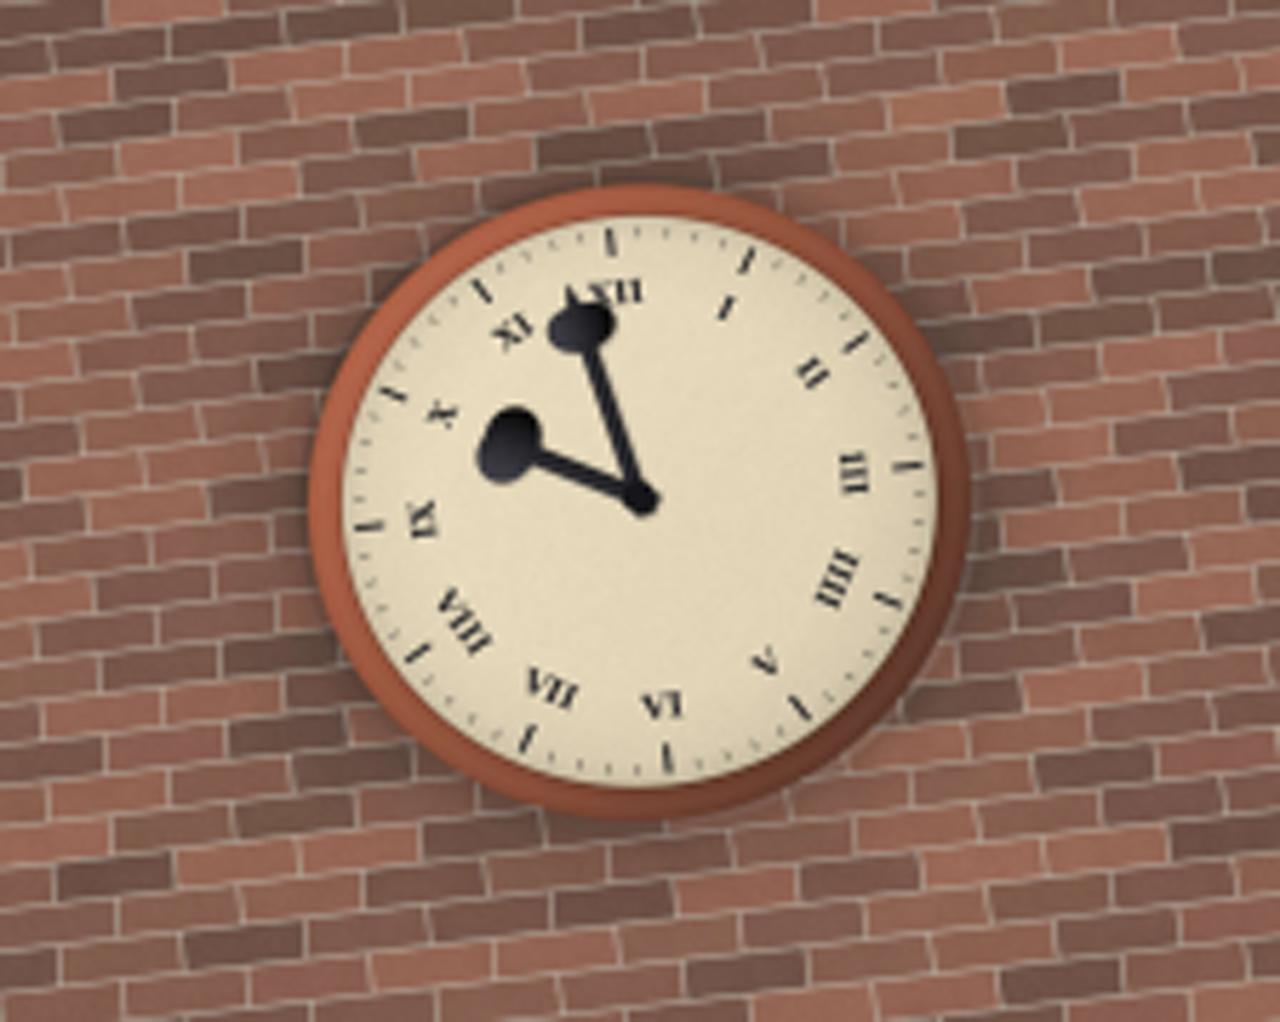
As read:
9.58
